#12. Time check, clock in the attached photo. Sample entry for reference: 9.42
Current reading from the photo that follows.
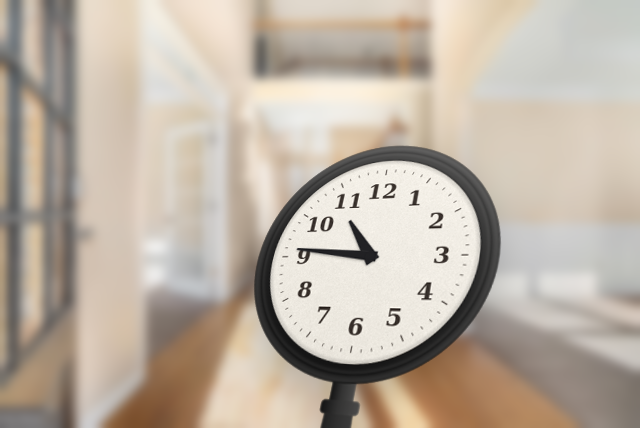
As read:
10.46
